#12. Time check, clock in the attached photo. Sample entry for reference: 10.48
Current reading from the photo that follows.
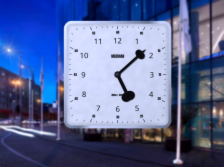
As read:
5.08
